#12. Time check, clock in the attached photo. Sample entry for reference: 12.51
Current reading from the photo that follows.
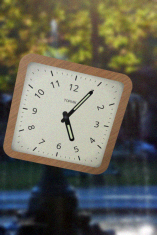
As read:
5.05
